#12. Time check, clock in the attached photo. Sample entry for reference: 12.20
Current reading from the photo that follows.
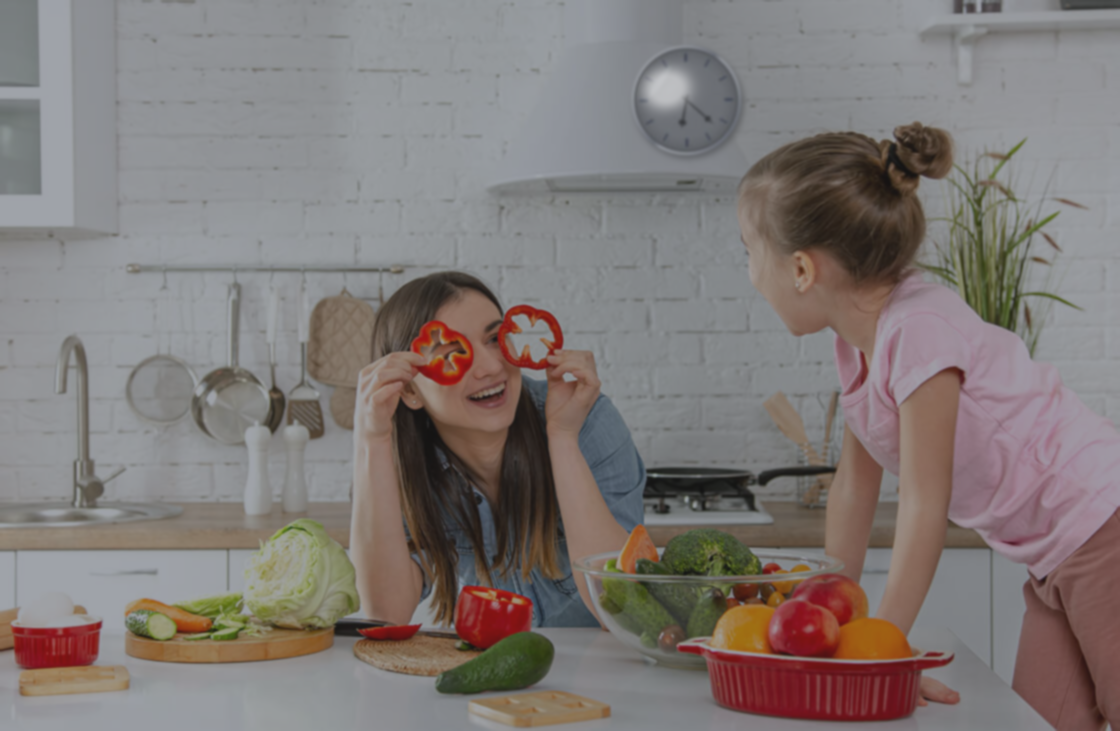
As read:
6.22
